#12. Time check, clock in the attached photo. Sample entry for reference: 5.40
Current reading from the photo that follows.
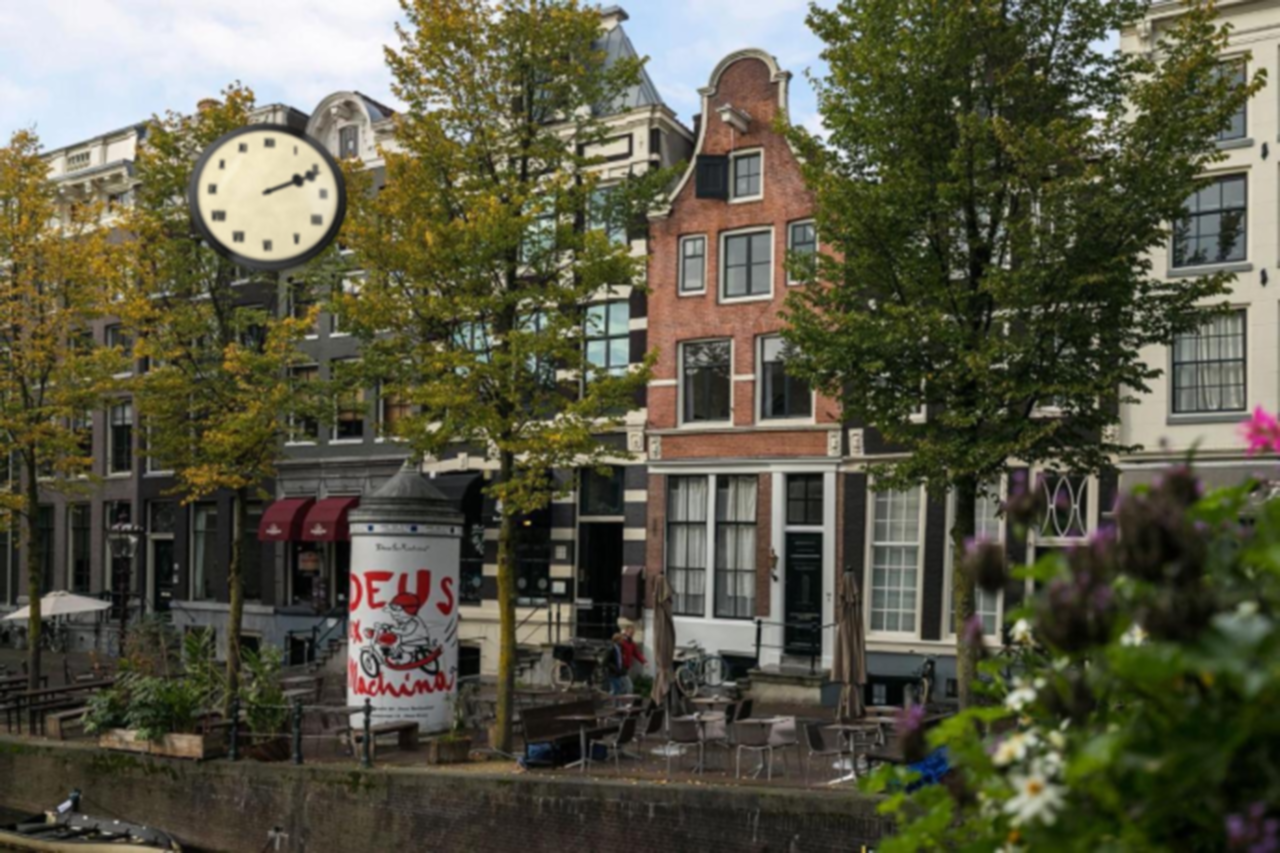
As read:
2.11
